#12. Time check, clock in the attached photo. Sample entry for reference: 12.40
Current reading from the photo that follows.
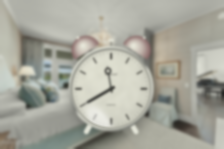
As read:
11.40
